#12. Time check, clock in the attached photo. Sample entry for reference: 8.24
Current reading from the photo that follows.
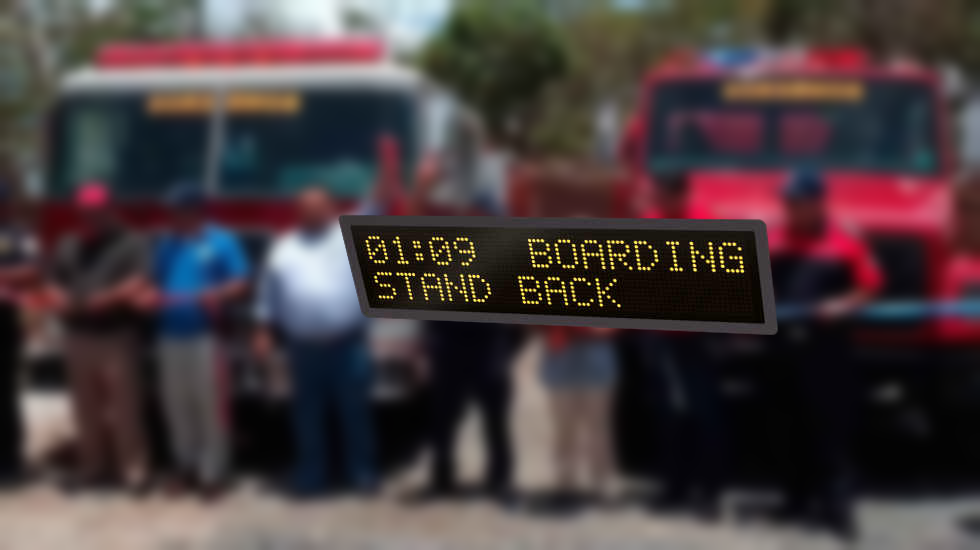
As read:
1.09
